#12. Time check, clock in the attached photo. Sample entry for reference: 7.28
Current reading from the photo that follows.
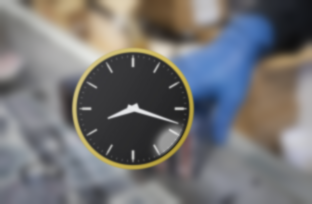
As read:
8.18
